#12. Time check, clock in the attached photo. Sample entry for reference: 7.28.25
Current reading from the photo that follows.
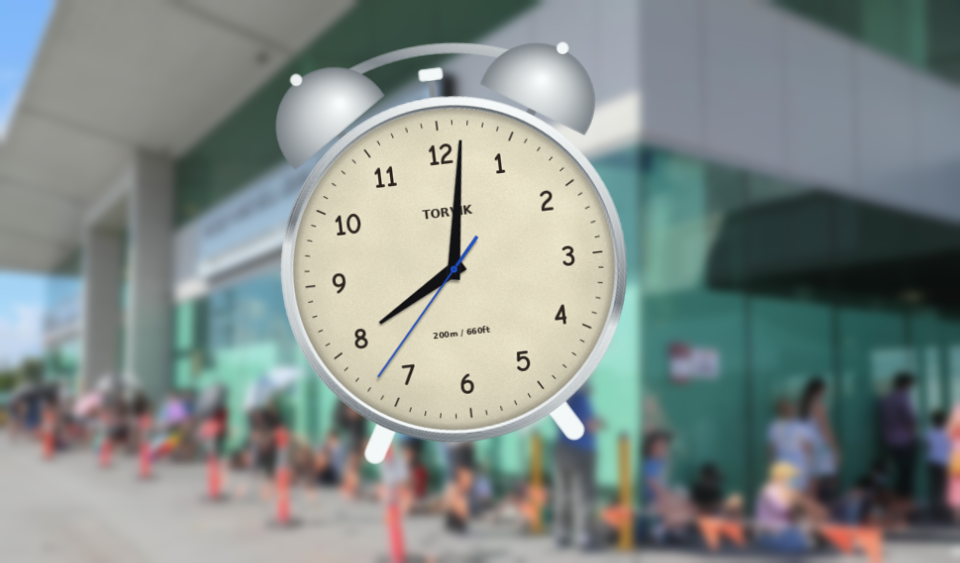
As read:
8.01.37
